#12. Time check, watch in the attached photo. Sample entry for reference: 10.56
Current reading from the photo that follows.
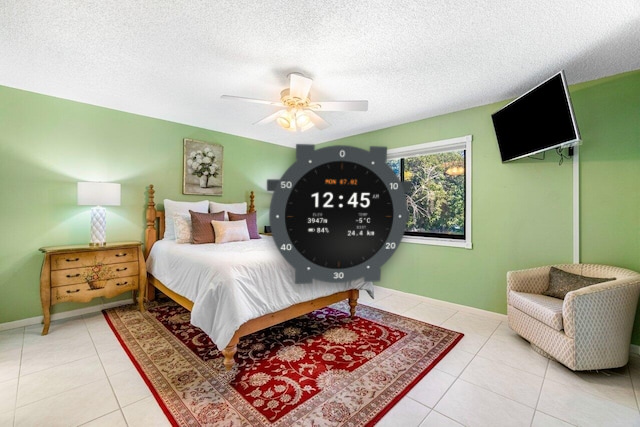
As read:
12.45
